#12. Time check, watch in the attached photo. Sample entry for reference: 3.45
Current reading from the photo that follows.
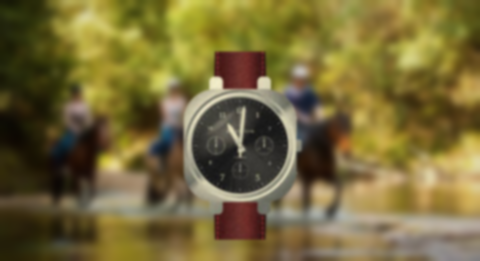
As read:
11.01
